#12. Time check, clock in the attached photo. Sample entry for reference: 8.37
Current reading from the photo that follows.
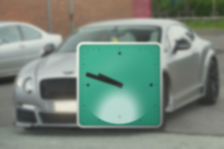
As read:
9.48
